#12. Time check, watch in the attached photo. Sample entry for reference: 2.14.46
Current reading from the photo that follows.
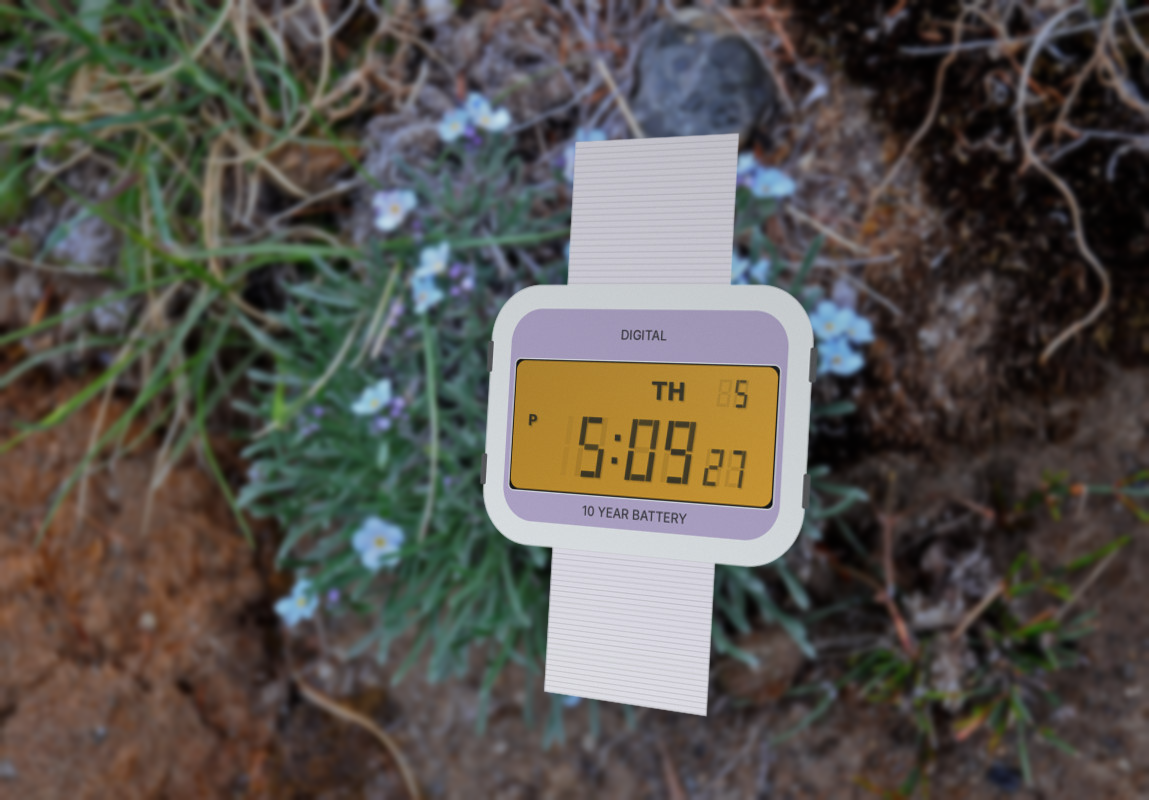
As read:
5.09.27
